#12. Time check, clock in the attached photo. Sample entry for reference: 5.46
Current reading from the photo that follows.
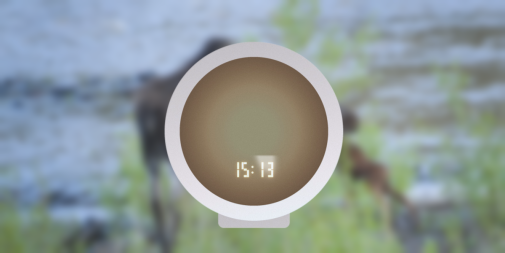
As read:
15.13
